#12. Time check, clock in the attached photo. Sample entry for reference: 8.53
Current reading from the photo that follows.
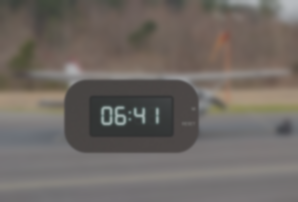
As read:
6.41
